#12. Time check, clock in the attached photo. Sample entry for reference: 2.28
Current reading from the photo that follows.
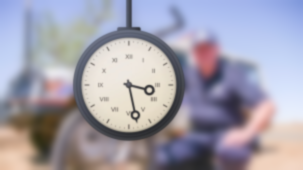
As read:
3.28
